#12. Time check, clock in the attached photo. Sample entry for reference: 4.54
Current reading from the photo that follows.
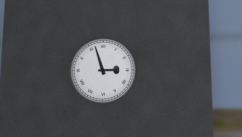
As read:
2.57
